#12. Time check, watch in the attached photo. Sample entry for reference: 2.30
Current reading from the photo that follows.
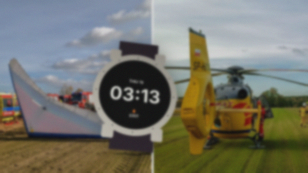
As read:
3.13
